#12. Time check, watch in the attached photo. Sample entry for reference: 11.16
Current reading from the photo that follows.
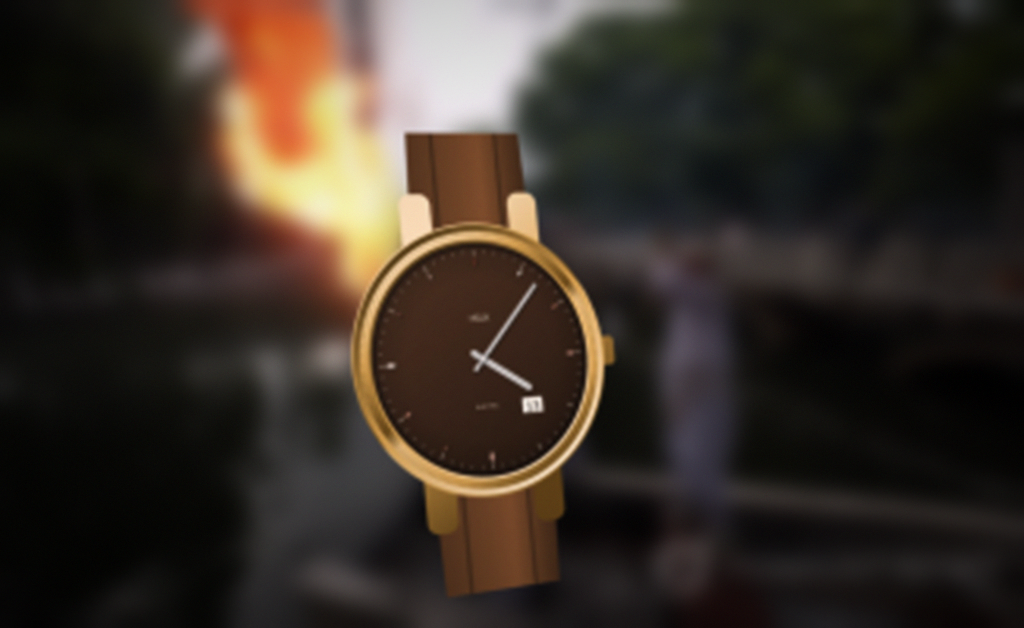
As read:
4.07
